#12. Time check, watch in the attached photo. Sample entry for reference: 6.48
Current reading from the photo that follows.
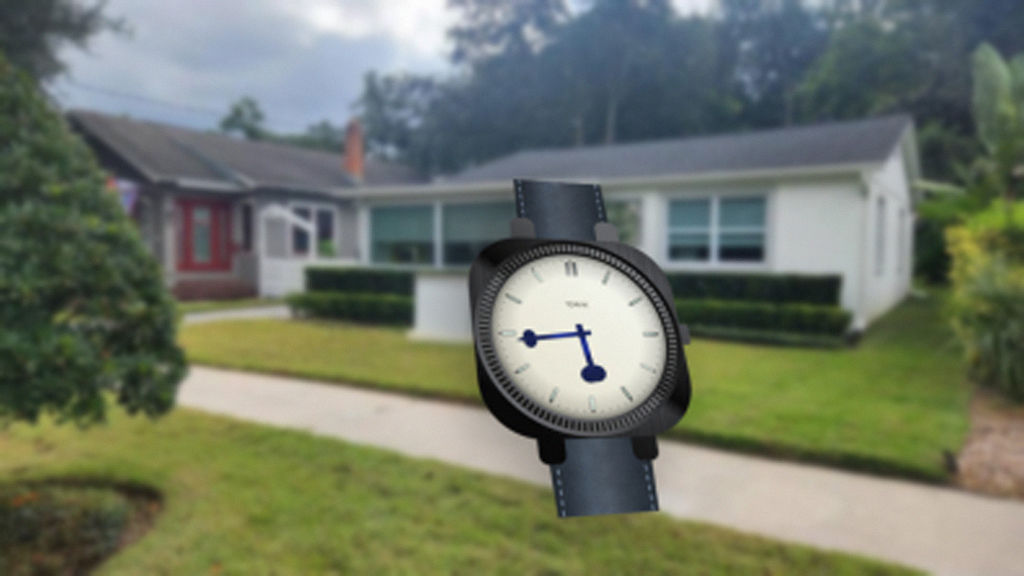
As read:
5.44
